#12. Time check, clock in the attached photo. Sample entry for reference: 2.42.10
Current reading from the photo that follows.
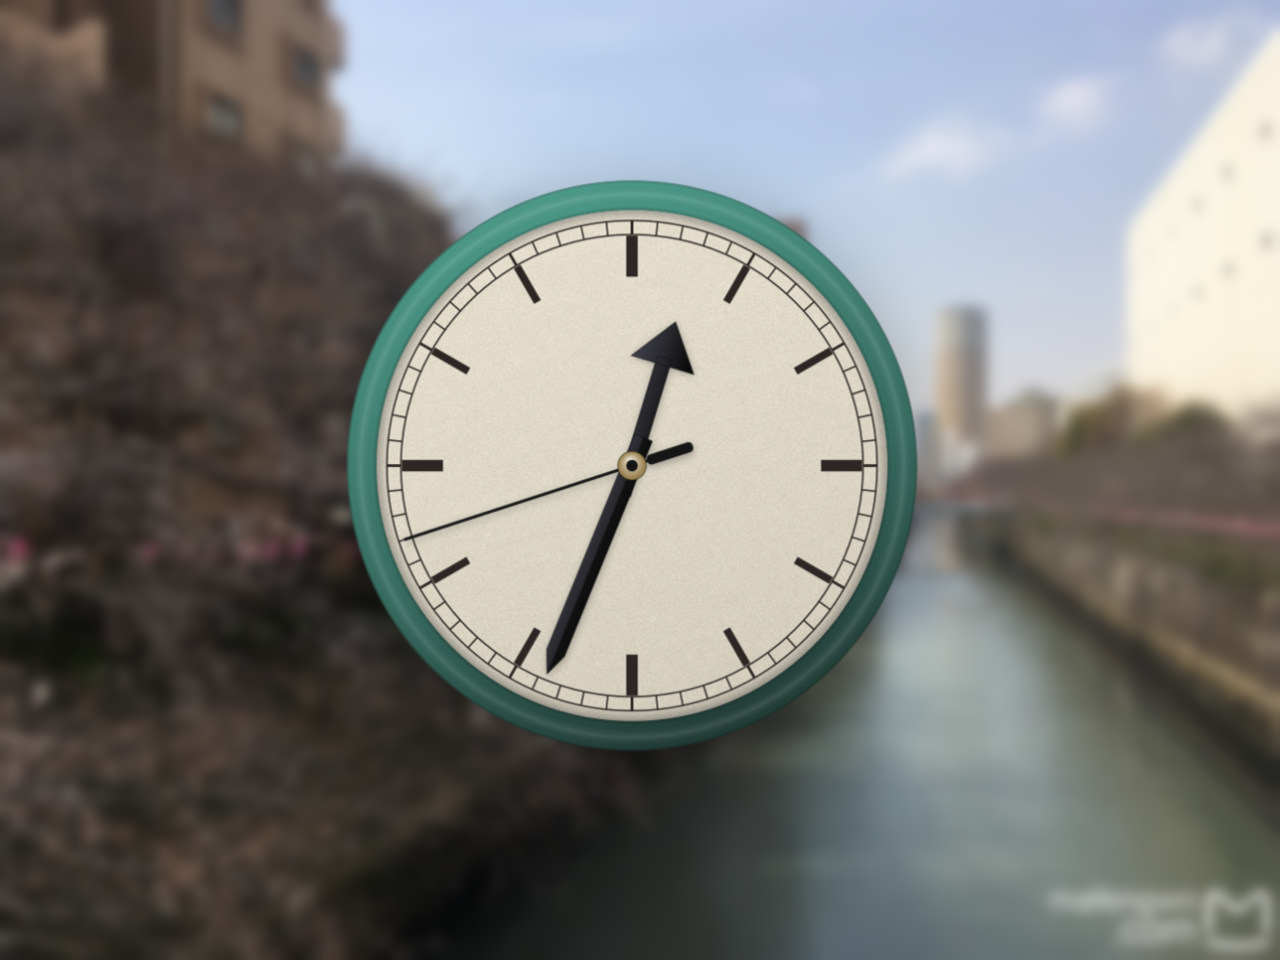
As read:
12.33.42
